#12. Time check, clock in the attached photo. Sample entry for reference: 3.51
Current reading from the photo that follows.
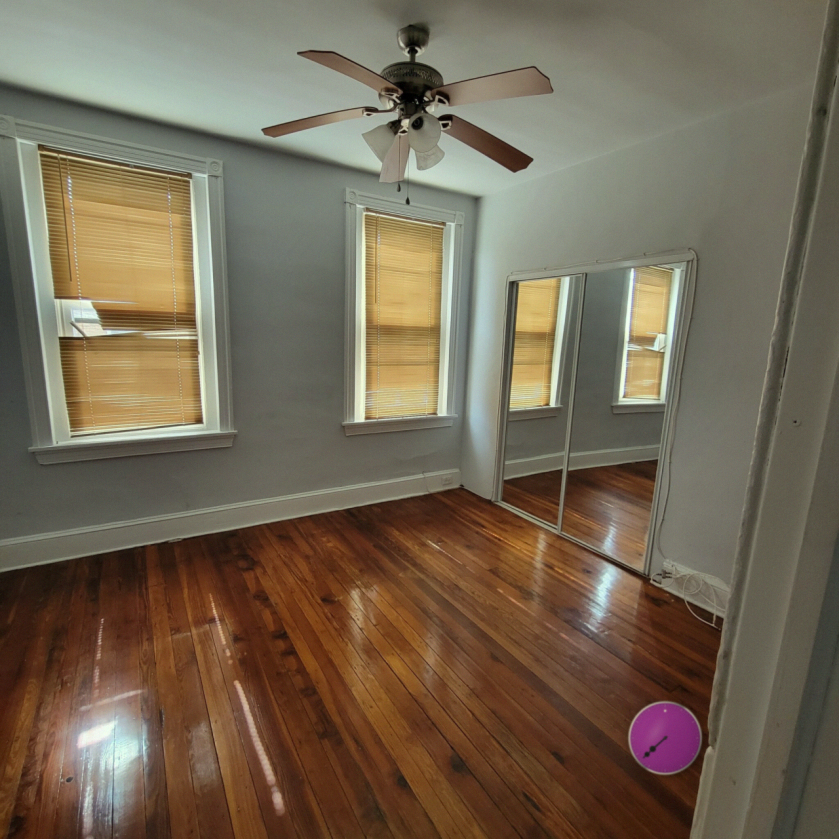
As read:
7.38
